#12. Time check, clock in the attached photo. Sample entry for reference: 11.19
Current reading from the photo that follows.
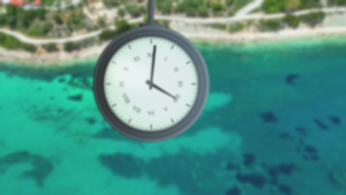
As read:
4.01
